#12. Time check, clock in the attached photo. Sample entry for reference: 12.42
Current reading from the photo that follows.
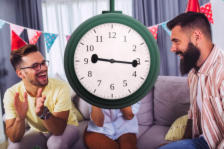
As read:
9.16
